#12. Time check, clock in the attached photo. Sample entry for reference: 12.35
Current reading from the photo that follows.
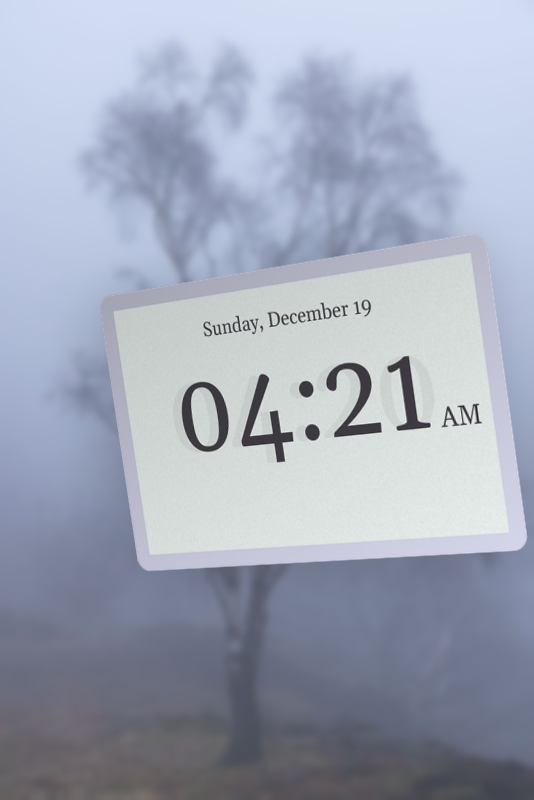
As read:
4.21
